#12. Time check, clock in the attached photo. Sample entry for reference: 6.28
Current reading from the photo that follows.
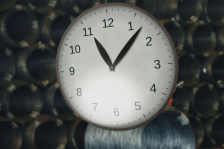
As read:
11.07
